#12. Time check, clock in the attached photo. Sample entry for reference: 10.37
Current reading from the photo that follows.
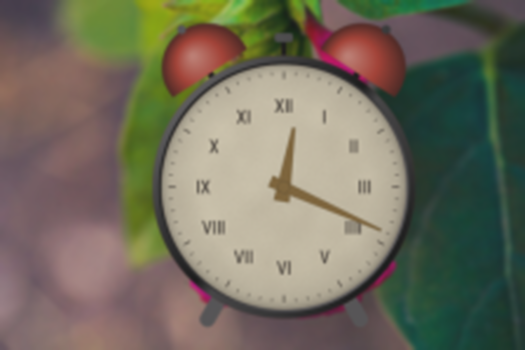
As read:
12.19
